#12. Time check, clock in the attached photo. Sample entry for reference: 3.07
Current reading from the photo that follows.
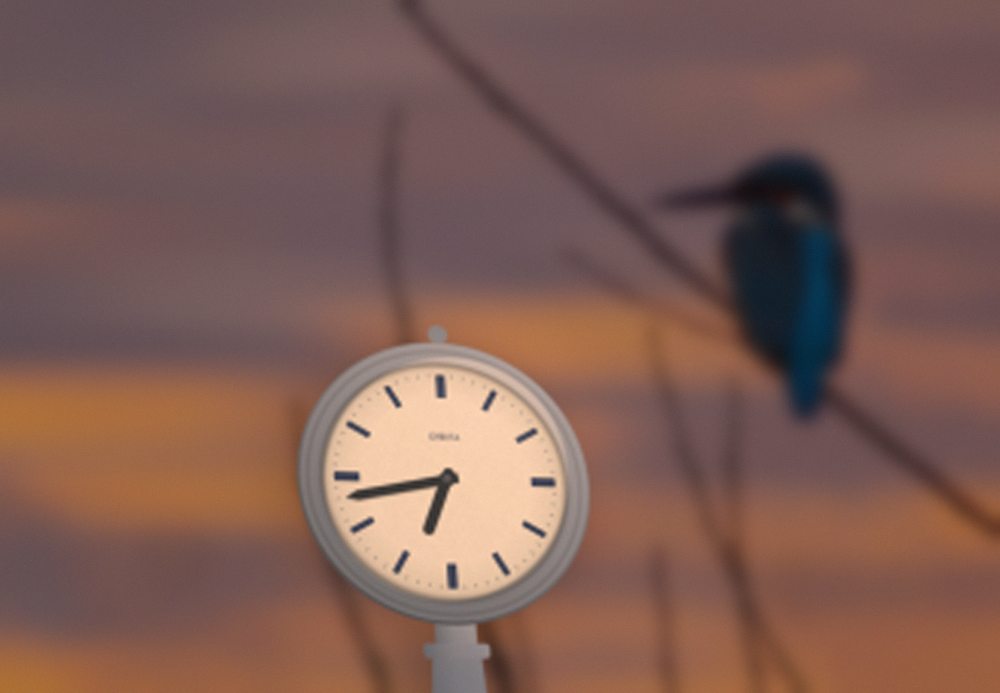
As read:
6.43
